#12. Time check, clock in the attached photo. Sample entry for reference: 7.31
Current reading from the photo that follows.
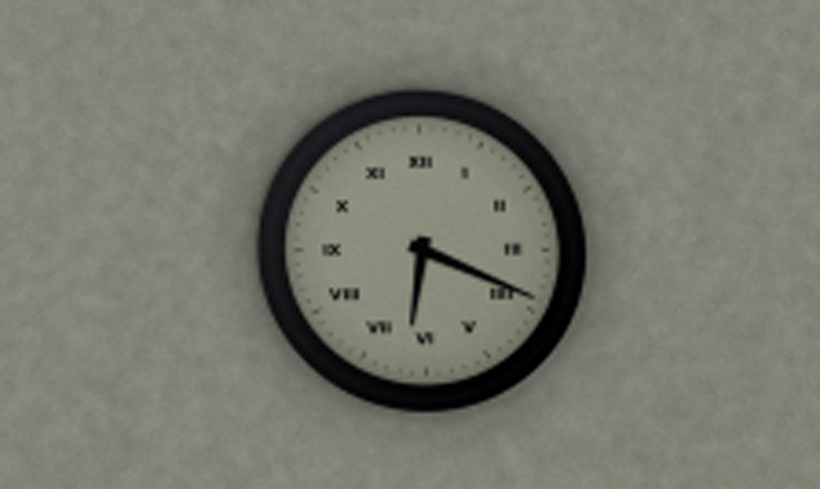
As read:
6.19
